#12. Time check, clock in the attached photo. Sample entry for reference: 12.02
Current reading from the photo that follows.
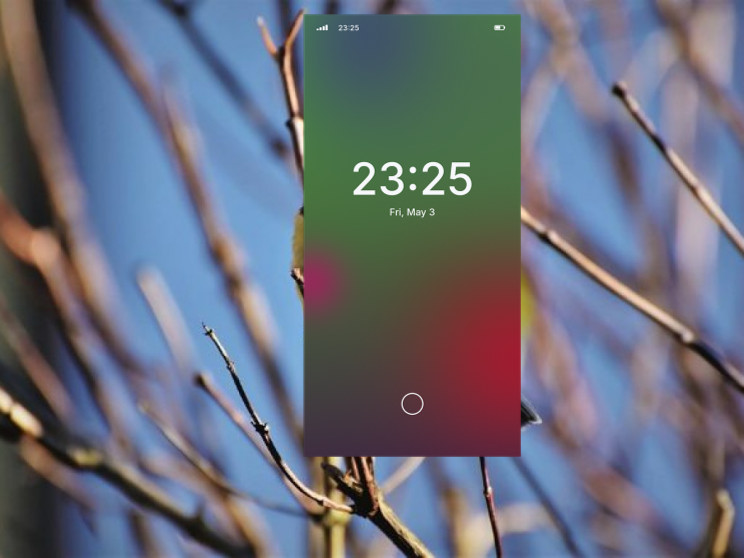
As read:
23.25
